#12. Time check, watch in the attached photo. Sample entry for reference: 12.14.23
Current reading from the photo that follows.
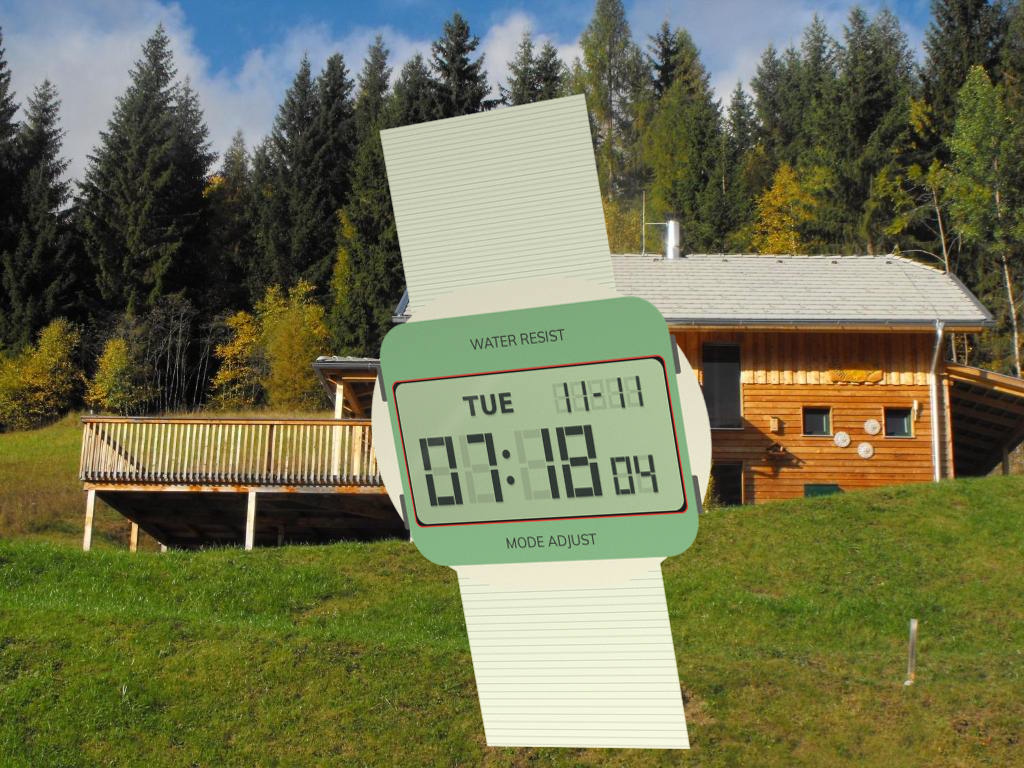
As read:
7.18.04
